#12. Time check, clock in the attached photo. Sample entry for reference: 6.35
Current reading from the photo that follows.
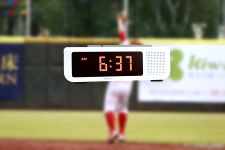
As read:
6.37
